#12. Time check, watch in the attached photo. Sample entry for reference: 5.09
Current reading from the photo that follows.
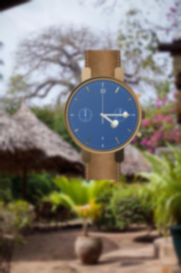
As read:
4.15
